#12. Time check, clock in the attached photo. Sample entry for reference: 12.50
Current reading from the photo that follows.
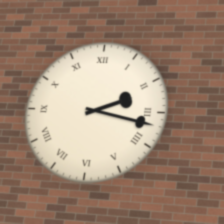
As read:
2.17
